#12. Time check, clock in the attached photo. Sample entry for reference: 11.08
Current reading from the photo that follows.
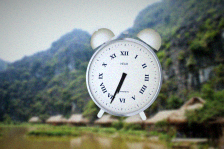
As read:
6.34
